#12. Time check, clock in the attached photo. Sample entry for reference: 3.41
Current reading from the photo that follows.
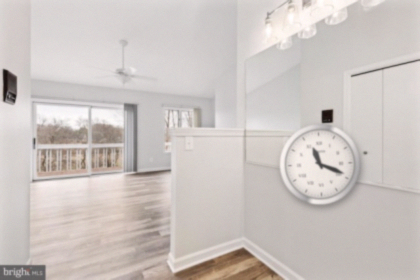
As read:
11.19
